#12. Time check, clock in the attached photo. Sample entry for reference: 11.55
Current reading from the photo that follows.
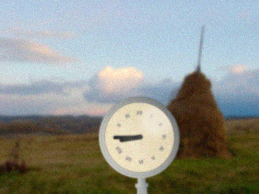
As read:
8.45
